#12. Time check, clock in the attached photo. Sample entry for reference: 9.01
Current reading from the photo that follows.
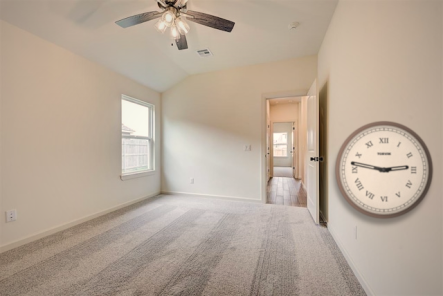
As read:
2.47
